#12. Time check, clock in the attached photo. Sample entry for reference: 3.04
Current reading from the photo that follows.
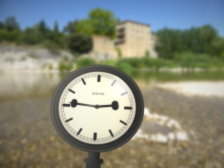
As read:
2.46
